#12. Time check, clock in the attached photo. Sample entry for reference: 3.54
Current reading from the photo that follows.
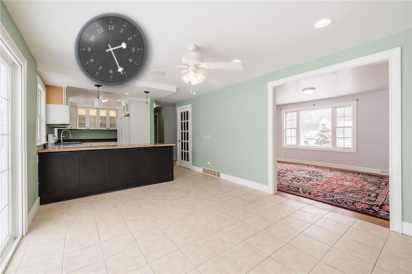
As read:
2.26
